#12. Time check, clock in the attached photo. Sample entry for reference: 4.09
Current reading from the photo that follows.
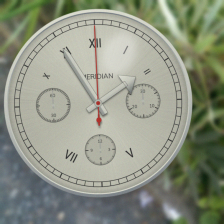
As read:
1.55
